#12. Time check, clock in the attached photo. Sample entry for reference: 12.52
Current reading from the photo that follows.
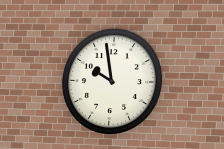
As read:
9.58
